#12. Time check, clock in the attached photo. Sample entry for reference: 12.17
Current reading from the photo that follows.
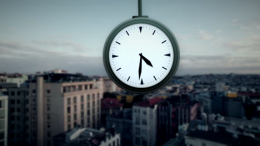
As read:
4.31
